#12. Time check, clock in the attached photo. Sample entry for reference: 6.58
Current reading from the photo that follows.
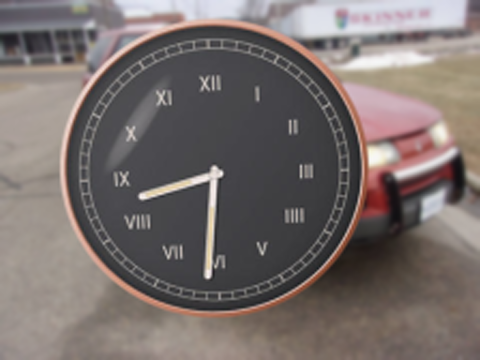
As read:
8.31
